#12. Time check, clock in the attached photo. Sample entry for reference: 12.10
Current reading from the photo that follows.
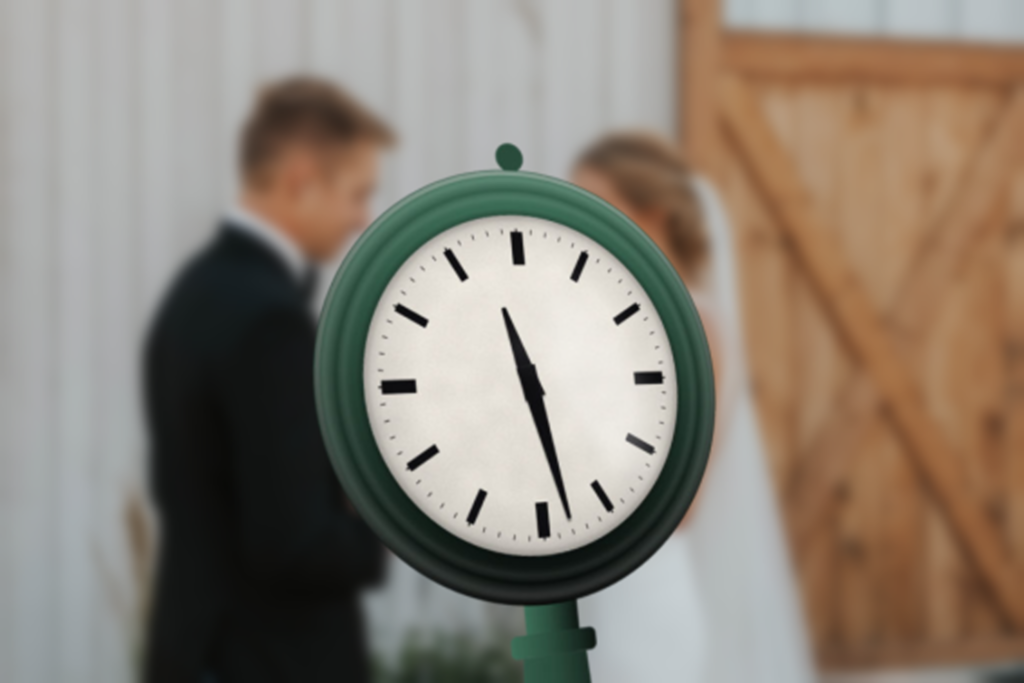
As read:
11.28
